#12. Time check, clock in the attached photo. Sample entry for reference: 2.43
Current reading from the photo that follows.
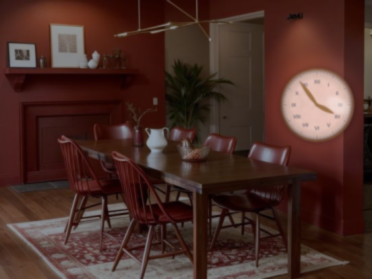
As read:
3.54
